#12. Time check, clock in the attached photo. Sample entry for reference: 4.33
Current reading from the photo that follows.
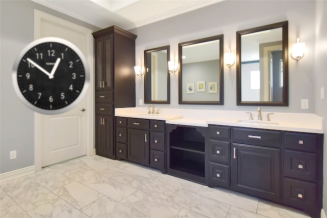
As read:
12.51
